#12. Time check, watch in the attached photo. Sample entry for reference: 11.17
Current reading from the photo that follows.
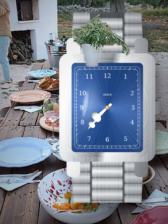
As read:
7.37
